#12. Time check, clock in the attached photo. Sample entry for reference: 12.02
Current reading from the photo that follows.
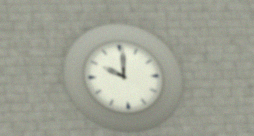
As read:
10.01
